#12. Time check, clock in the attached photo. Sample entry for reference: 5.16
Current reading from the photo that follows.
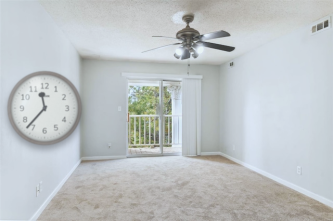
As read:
11.37
